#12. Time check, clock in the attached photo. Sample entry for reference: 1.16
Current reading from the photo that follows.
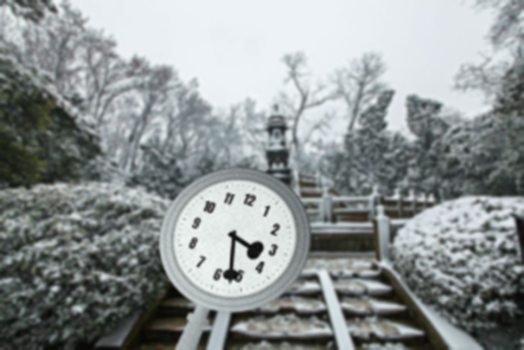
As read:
3.27
